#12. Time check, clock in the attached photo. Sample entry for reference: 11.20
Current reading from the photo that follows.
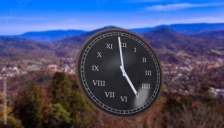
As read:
4.59
